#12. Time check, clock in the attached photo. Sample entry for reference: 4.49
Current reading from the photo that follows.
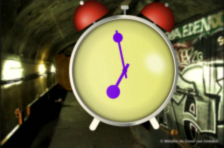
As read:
6.58
